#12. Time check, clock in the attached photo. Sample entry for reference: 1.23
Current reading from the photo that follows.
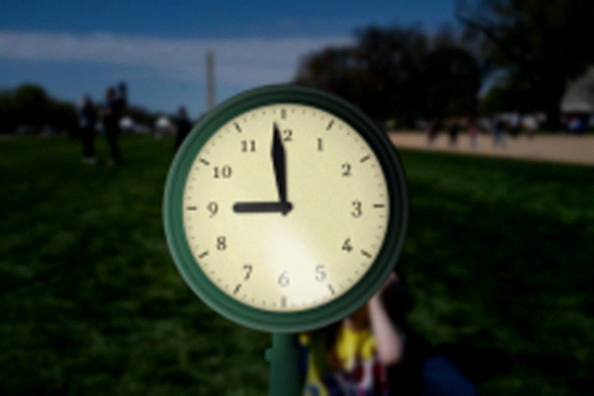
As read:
8.59
